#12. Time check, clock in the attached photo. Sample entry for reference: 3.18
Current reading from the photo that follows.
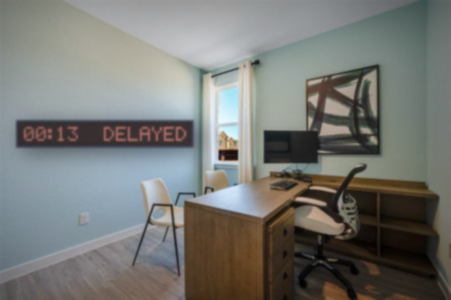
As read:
0.13
